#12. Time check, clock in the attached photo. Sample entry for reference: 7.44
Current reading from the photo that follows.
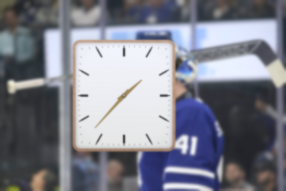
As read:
1.37
